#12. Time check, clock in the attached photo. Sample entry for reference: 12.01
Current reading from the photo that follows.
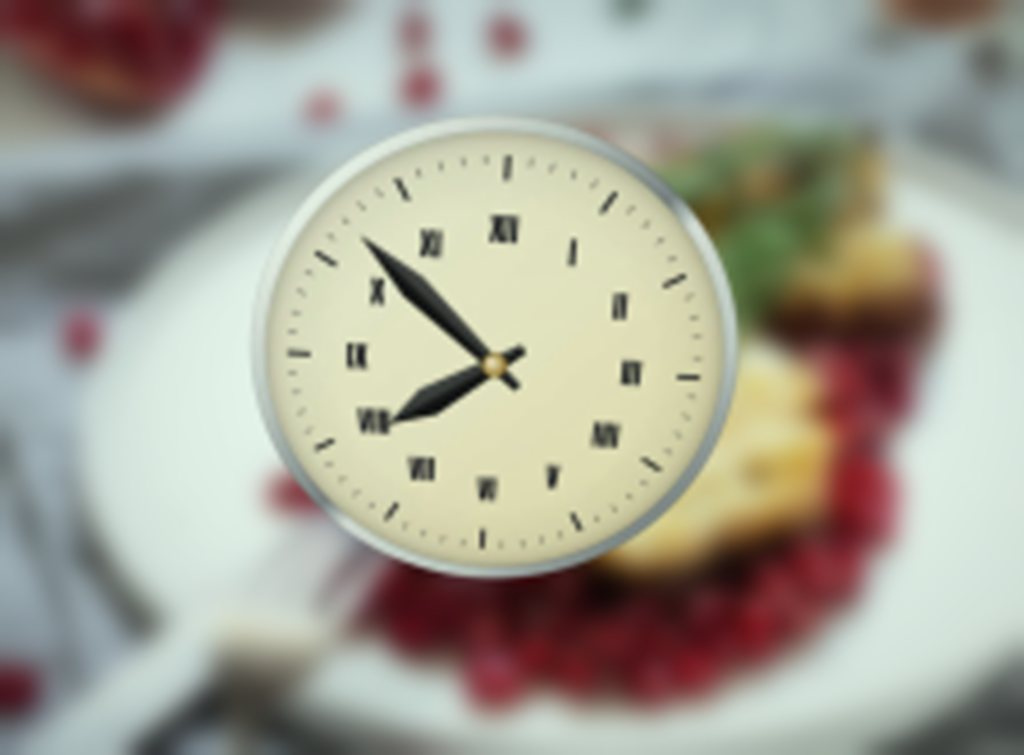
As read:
7.52
